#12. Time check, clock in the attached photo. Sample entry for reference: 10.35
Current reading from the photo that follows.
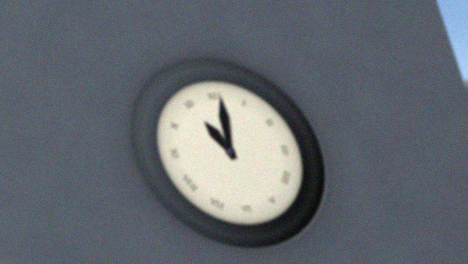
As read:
11.01
